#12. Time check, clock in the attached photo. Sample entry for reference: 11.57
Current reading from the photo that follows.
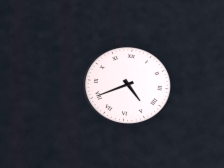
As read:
4.40
